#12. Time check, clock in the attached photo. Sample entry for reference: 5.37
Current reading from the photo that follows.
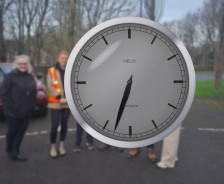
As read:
6.33
